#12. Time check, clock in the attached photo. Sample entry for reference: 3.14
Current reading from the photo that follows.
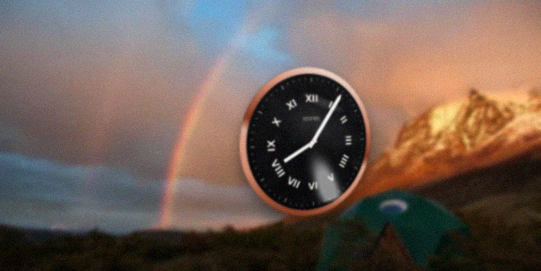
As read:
8.06
